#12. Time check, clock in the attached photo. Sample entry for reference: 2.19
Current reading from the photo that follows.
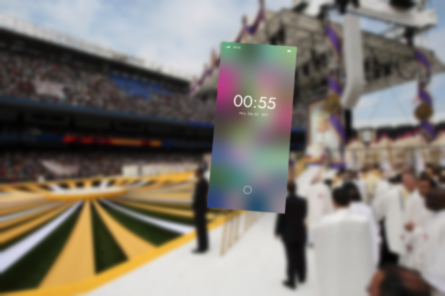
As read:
0.55
